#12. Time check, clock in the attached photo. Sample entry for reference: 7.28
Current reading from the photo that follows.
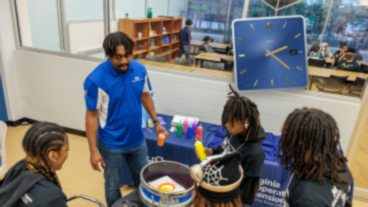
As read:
2.22
